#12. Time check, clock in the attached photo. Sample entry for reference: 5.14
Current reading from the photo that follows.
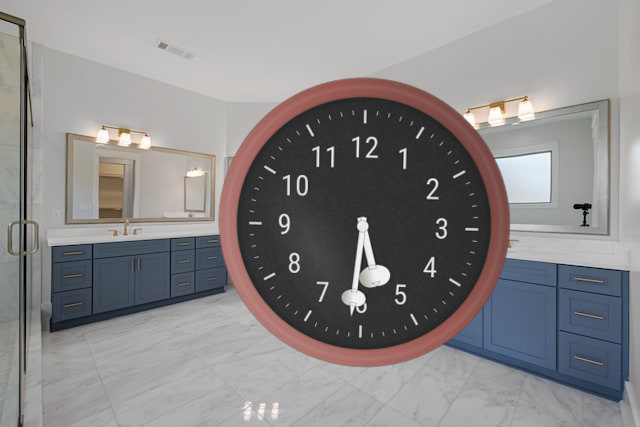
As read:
5.31
